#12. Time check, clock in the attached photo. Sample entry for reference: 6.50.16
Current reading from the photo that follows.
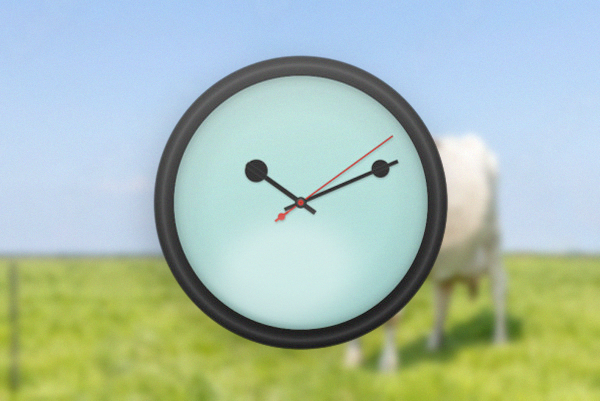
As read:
10.11.09
